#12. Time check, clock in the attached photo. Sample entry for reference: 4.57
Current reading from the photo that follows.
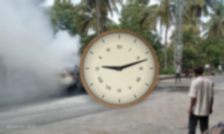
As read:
9.12
